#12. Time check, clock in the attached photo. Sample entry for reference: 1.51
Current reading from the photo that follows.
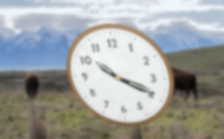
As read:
10.19
